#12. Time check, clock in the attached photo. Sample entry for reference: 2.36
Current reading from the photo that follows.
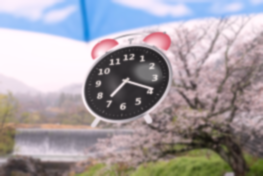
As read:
7.19
